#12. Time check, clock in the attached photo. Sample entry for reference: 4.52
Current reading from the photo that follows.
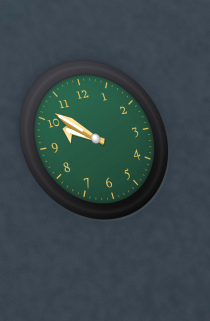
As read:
9.52
